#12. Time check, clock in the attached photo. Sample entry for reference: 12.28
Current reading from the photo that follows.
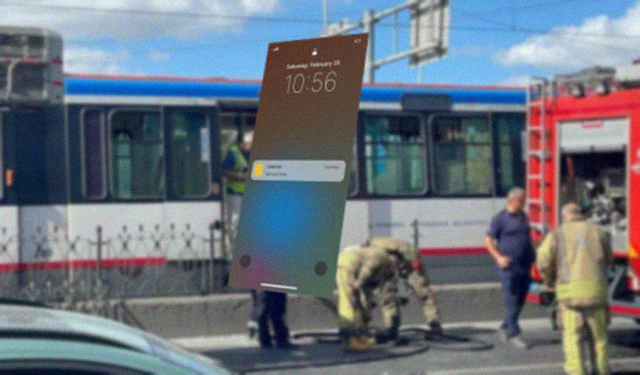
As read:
10.56
